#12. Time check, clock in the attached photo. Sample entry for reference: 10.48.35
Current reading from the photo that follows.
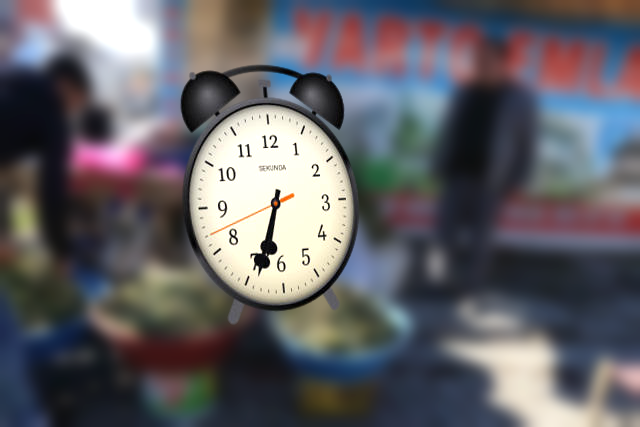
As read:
6.33.42
